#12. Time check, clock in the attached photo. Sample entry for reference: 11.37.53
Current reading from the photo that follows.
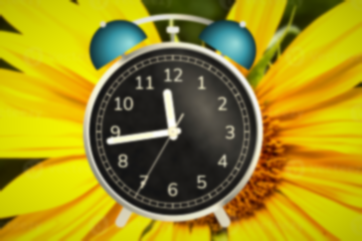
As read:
11.43.35
